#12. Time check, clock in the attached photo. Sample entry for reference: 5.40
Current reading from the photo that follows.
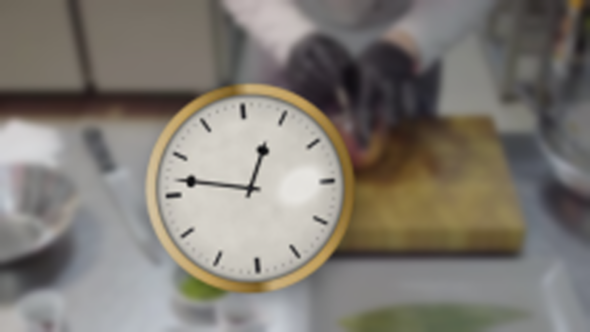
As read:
12.47
